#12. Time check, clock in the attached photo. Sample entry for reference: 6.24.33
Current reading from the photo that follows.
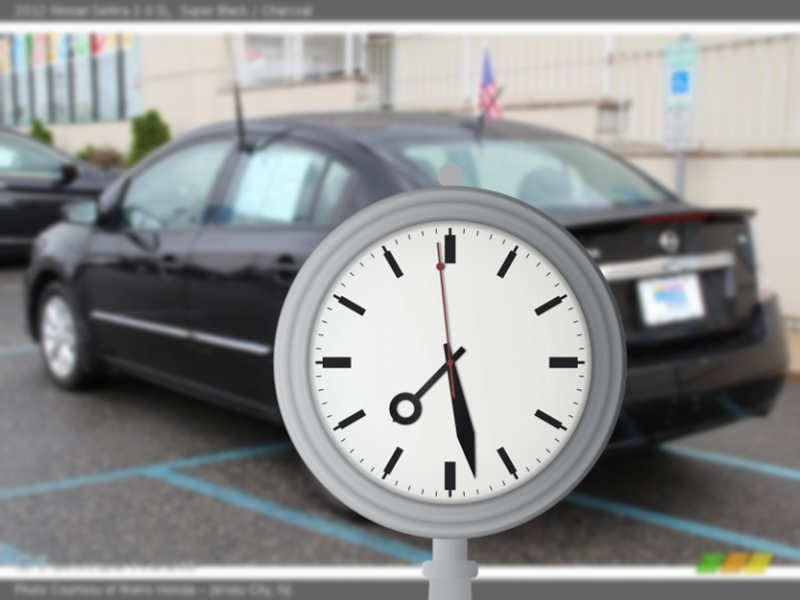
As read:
7.27.59
